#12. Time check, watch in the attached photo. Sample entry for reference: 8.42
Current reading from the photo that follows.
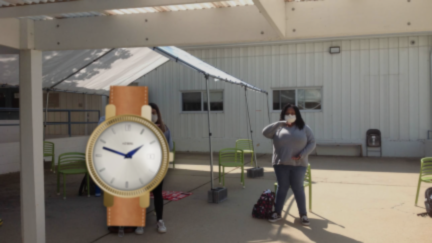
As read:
1.48
